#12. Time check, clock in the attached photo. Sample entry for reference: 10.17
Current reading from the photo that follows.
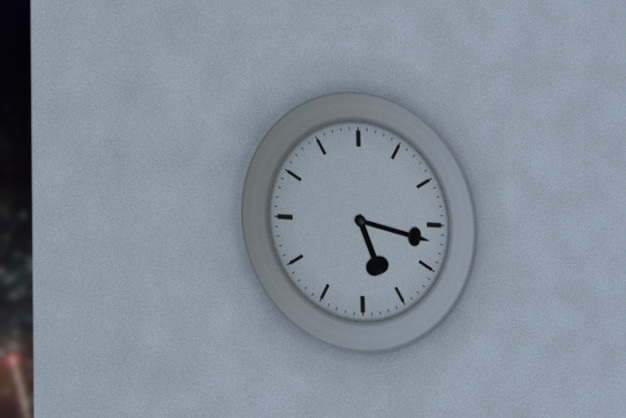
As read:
5.17
